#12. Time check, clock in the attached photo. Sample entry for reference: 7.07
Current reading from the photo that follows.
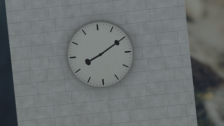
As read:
8.10
